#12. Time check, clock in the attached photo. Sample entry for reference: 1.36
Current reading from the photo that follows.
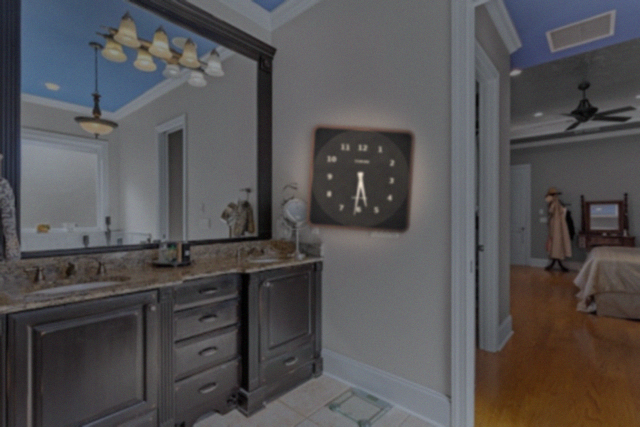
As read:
5.31
